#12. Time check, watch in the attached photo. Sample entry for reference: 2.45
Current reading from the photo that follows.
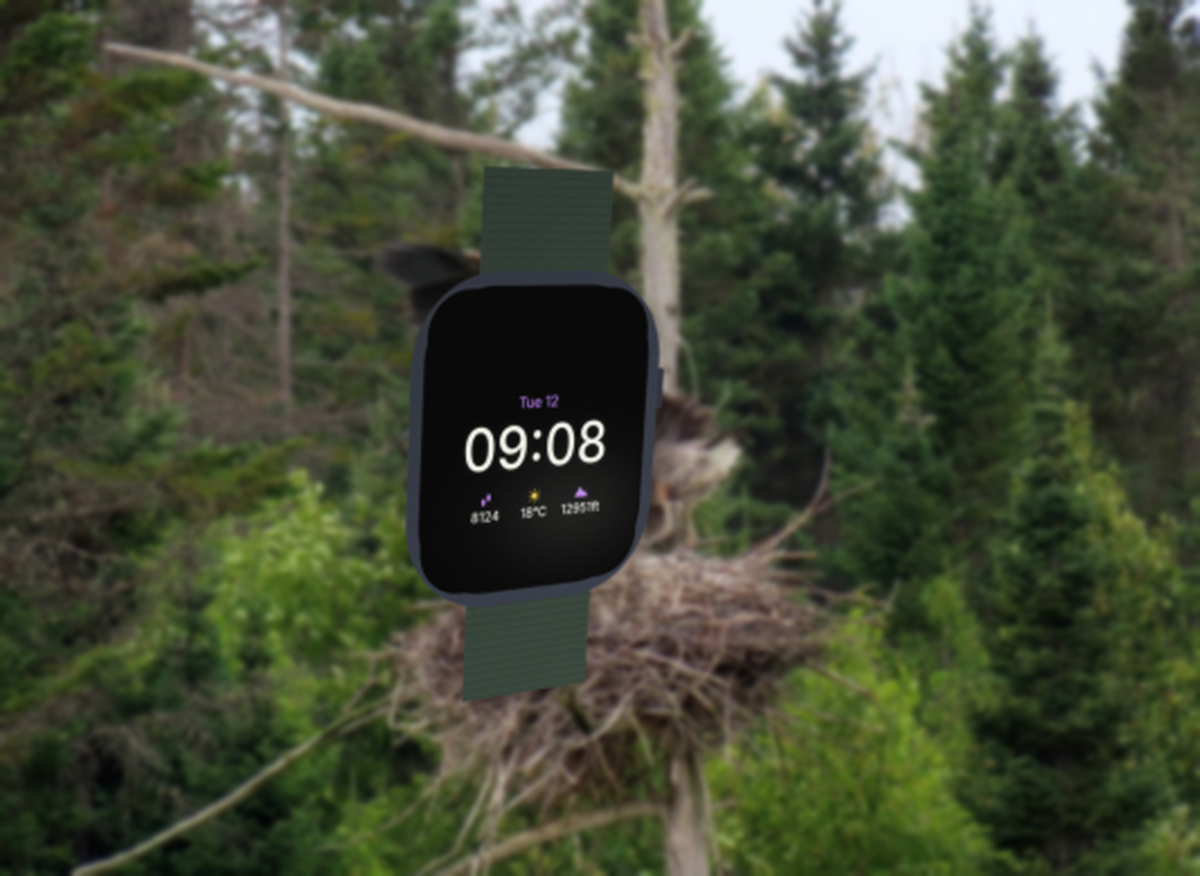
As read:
9.08
